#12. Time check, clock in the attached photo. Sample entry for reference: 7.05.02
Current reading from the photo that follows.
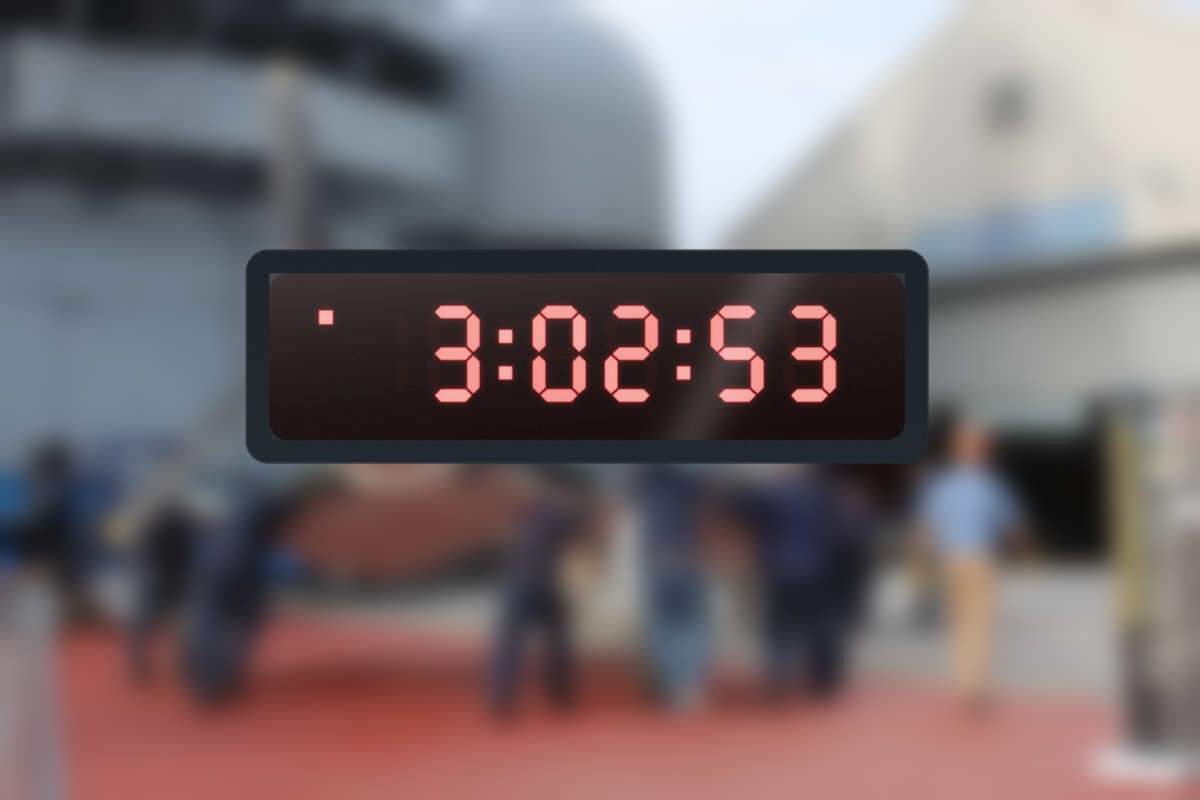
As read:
3.02.53
